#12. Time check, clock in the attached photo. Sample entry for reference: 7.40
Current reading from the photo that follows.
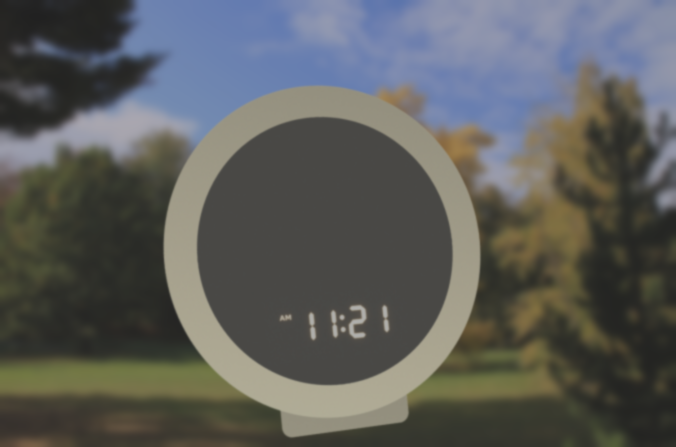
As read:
11.21
